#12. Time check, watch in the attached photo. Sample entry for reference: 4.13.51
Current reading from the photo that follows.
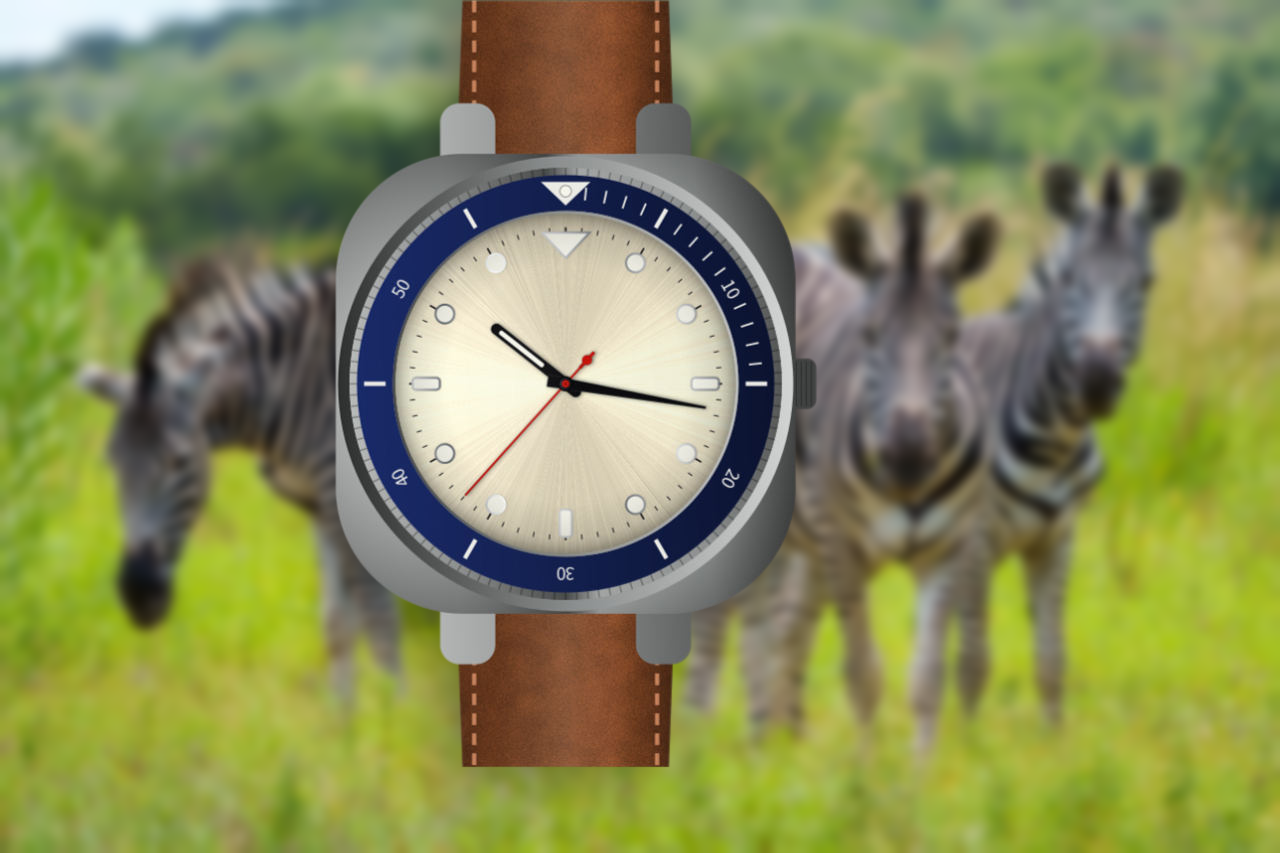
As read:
10.16.37
